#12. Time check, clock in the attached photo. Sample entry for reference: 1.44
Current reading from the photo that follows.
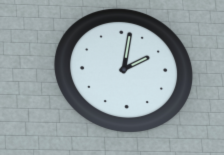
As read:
2.02
